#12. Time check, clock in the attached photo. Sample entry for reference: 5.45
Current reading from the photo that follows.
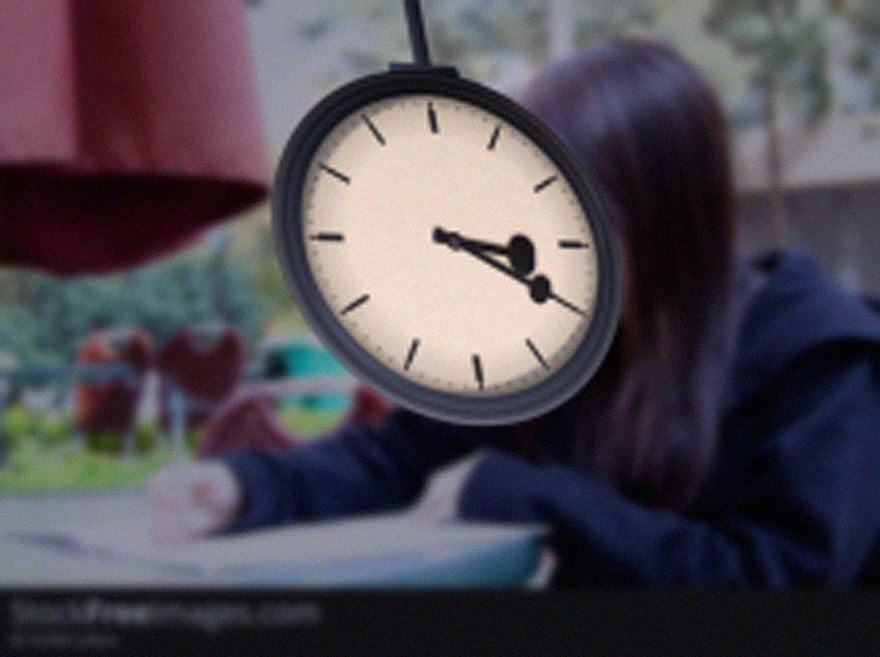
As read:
3.20
